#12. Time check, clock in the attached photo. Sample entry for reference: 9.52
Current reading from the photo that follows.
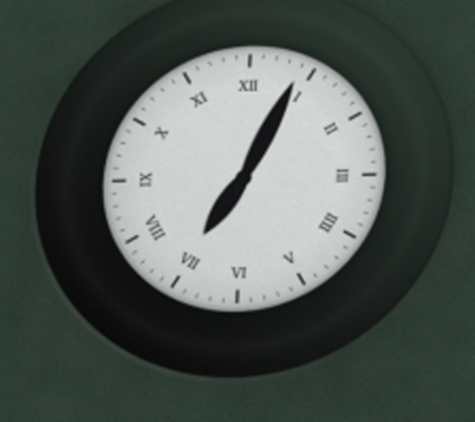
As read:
7.04
